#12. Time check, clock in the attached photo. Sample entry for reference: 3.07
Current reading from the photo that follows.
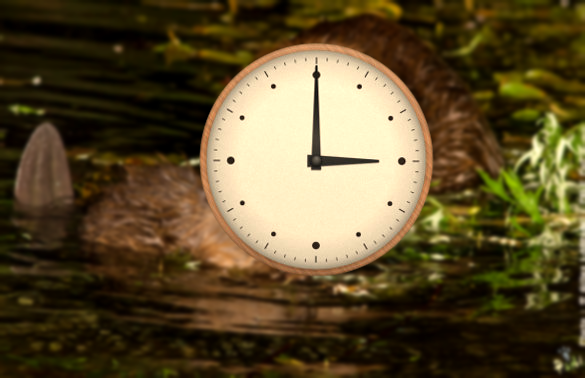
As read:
3.00
